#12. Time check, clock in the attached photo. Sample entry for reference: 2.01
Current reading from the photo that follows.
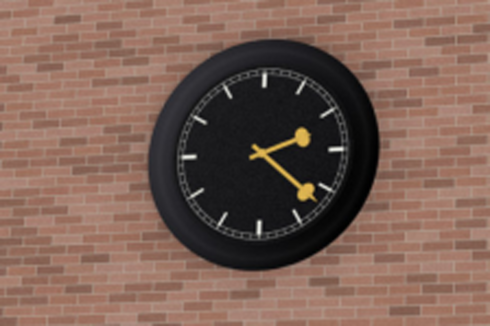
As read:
2.22
